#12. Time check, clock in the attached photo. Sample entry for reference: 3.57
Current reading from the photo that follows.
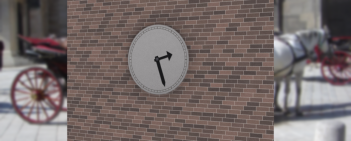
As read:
2.27
